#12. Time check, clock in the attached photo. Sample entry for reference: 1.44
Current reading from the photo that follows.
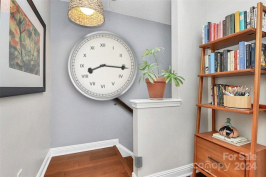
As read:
8.16
